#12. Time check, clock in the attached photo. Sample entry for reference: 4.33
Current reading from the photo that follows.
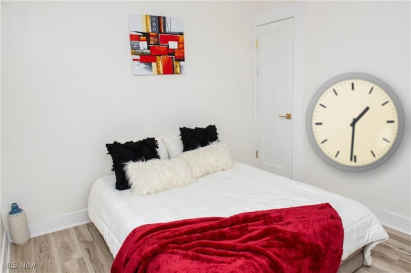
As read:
1.31
